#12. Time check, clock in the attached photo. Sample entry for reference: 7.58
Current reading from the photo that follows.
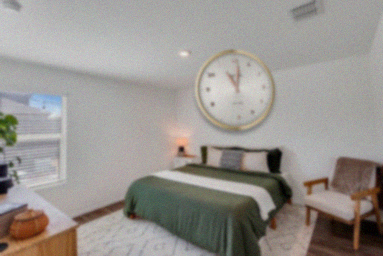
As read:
11.01
